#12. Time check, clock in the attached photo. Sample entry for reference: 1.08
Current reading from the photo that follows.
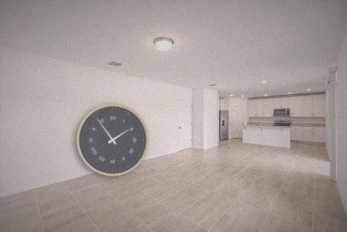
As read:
1.54
